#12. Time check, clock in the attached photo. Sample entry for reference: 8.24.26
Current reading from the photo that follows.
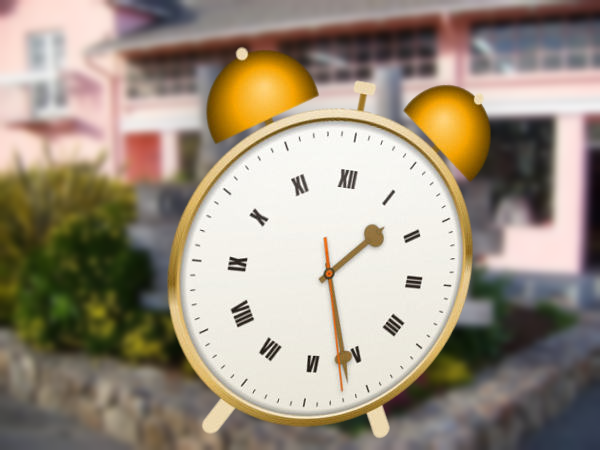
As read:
1.26.27
